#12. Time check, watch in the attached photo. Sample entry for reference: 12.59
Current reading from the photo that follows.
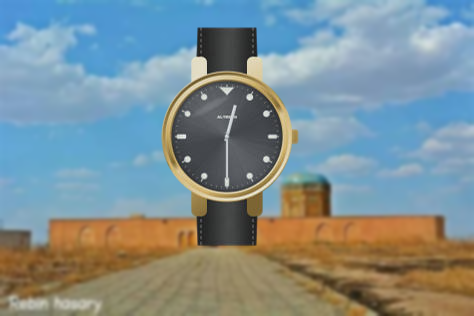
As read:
12.30
